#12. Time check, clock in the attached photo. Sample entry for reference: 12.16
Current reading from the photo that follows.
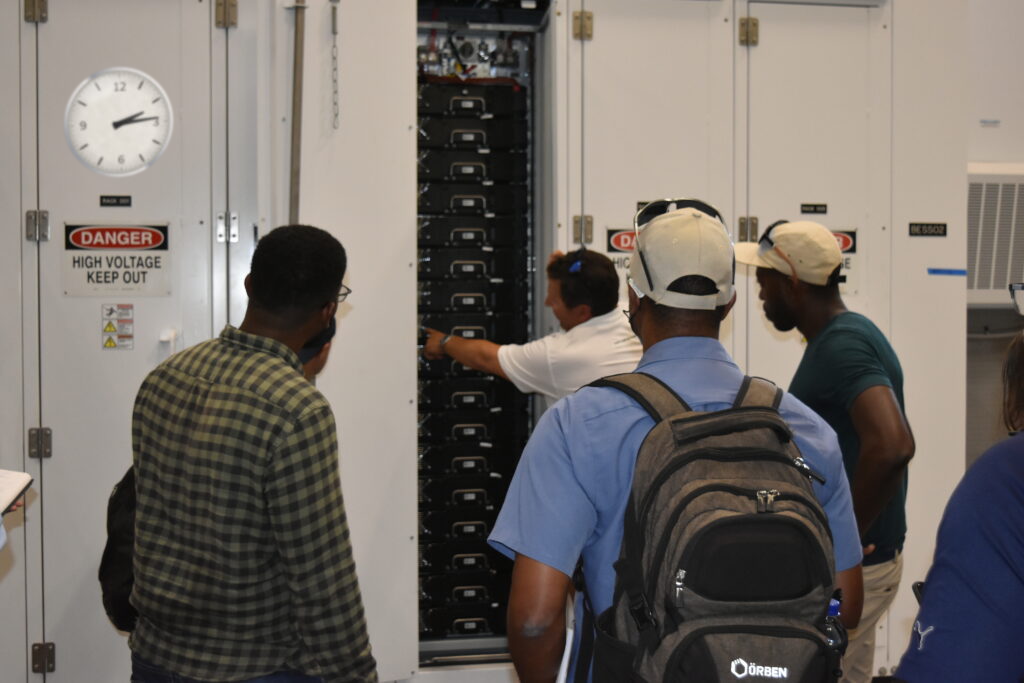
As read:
2.14
